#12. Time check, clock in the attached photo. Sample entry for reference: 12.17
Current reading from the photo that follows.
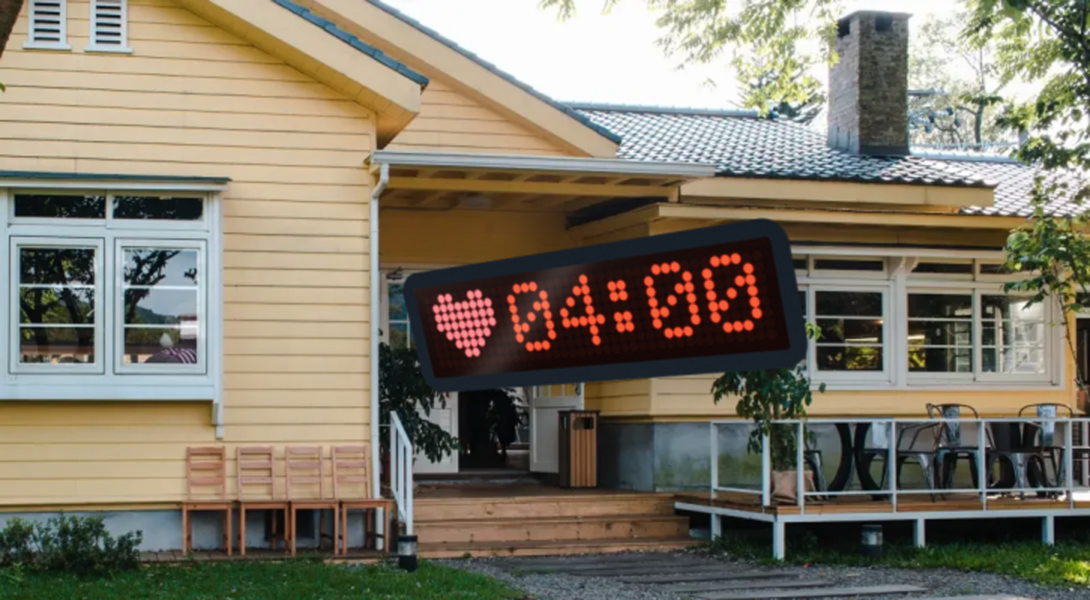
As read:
4.00
